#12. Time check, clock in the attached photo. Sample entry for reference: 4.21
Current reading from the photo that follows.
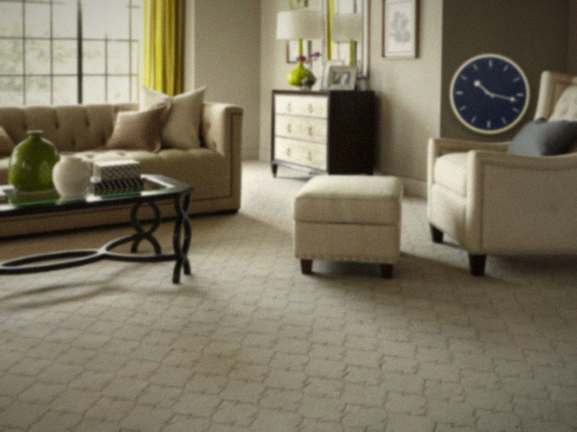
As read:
10.17
